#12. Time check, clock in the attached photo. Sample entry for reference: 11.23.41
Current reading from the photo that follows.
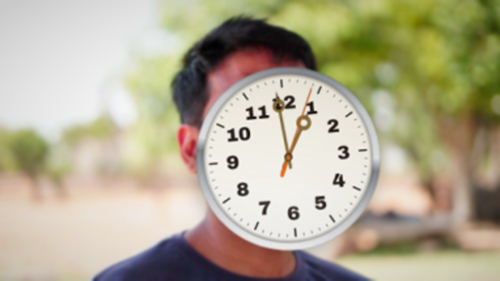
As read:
12.59.04
